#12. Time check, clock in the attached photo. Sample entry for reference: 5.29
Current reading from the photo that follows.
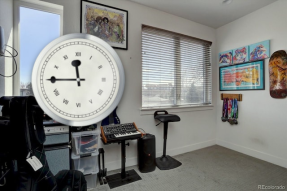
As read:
11.45
